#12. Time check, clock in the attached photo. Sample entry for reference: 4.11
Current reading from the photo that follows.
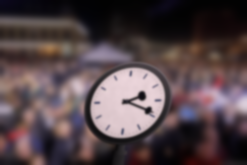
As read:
2.19
